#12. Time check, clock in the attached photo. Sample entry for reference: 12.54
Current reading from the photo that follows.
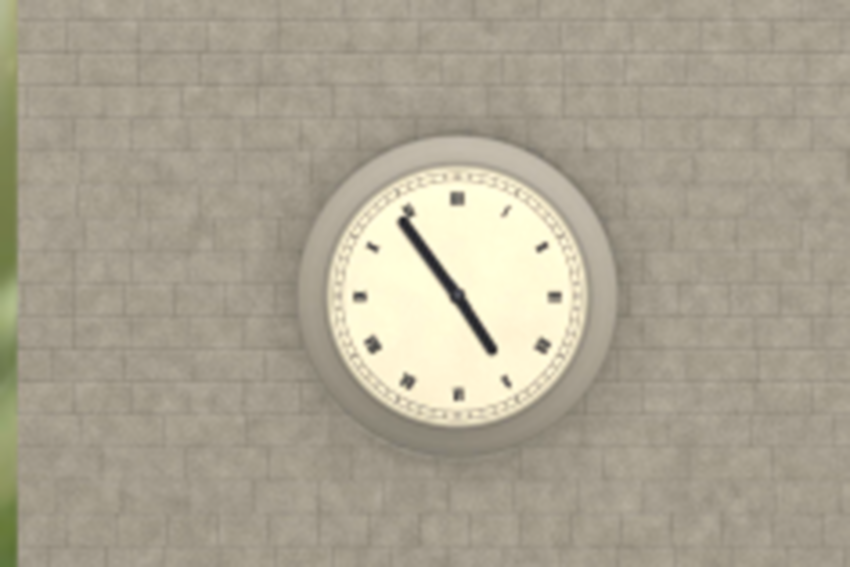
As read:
4.54
